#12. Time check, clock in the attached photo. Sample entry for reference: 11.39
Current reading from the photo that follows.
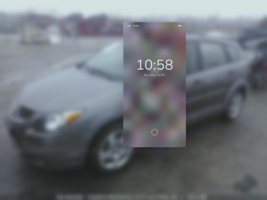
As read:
10.58
